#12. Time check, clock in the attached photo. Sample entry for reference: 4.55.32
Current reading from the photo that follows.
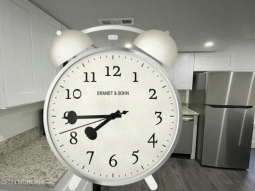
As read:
7.44.42
